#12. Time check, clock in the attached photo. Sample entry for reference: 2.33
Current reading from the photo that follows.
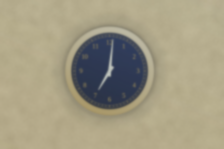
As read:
7.01
